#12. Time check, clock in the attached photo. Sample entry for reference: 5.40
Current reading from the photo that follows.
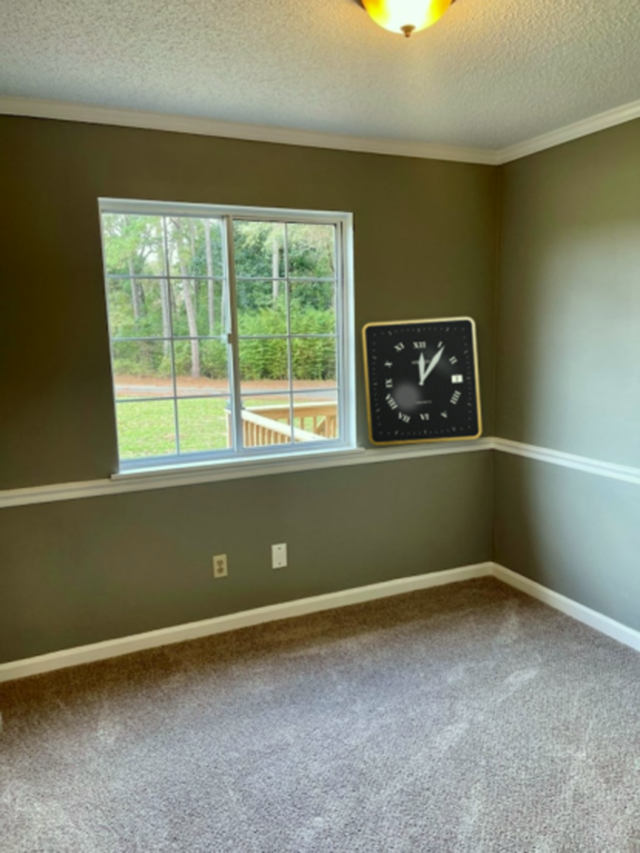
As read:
12.06
